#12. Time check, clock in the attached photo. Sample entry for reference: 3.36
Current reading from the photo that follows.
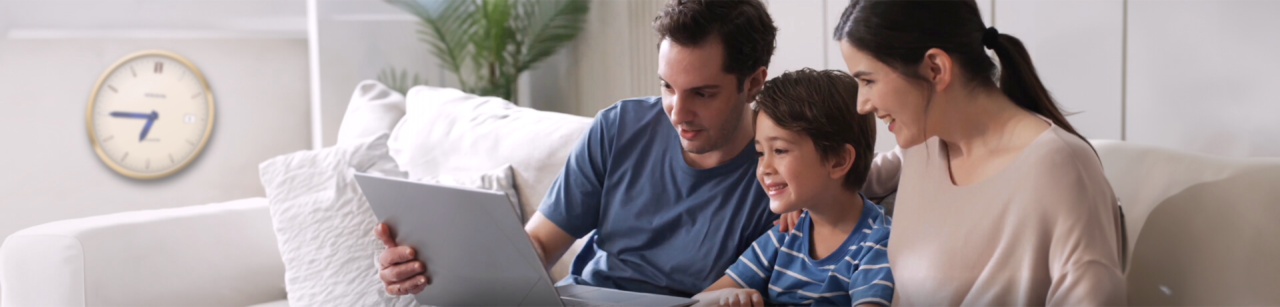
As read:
6.45
